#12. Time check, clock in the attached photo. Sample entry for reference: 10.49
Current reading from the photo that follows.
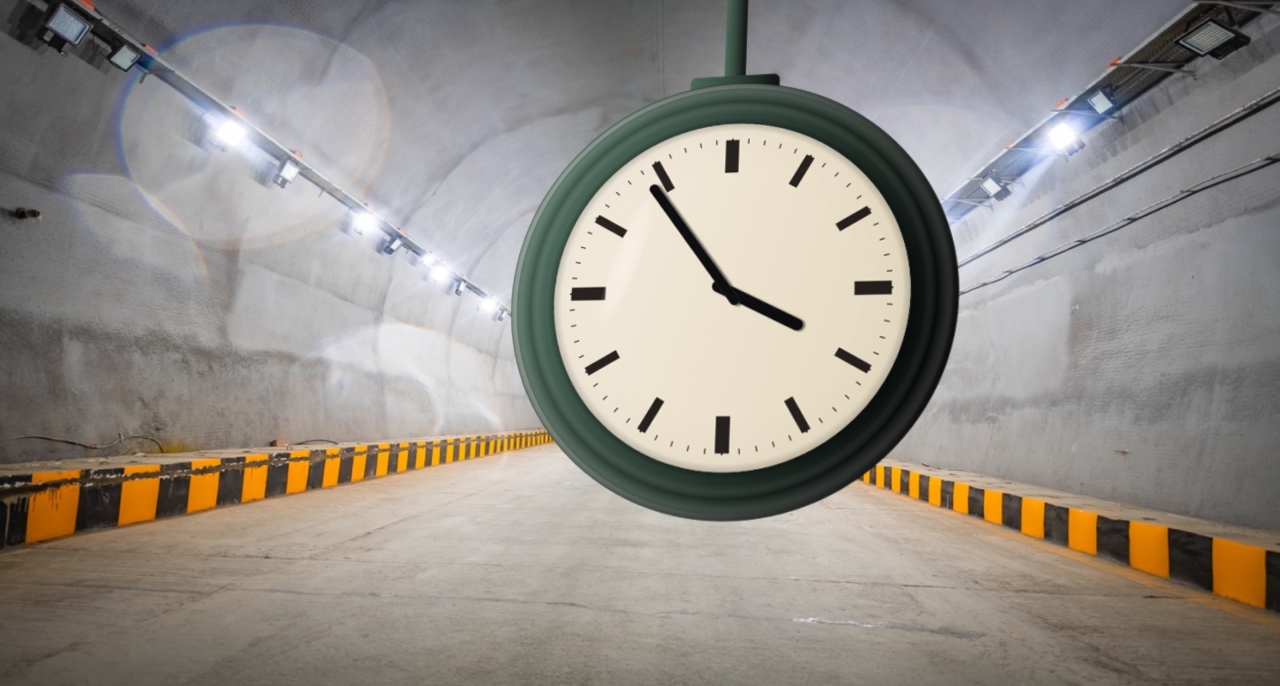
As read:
3.54
